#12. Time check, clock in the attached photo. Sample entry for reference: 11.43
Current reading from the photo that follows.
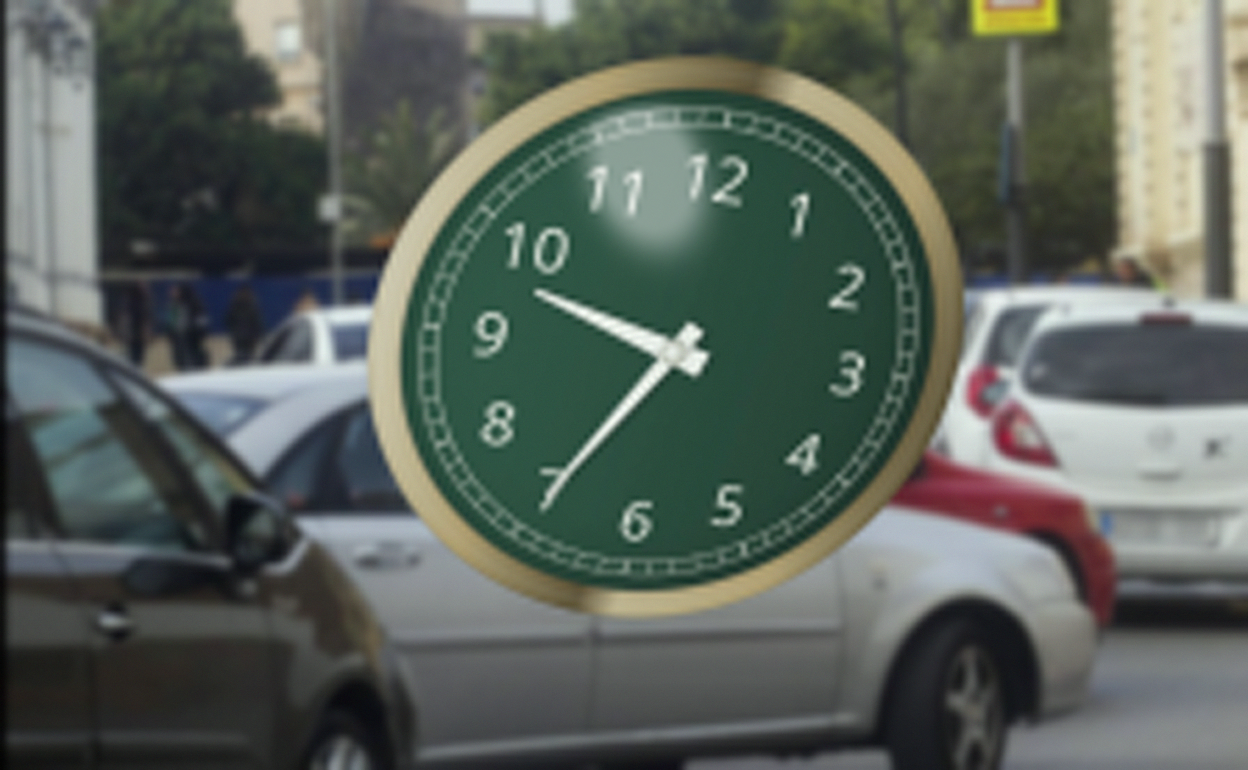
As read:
9.35
